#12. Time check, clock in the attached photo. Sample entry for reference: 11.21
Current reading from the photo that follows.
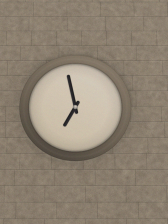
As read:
6.58
